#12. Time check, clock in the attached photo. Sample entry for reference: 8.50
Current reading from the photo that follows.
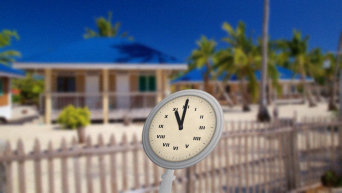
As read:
11.00
